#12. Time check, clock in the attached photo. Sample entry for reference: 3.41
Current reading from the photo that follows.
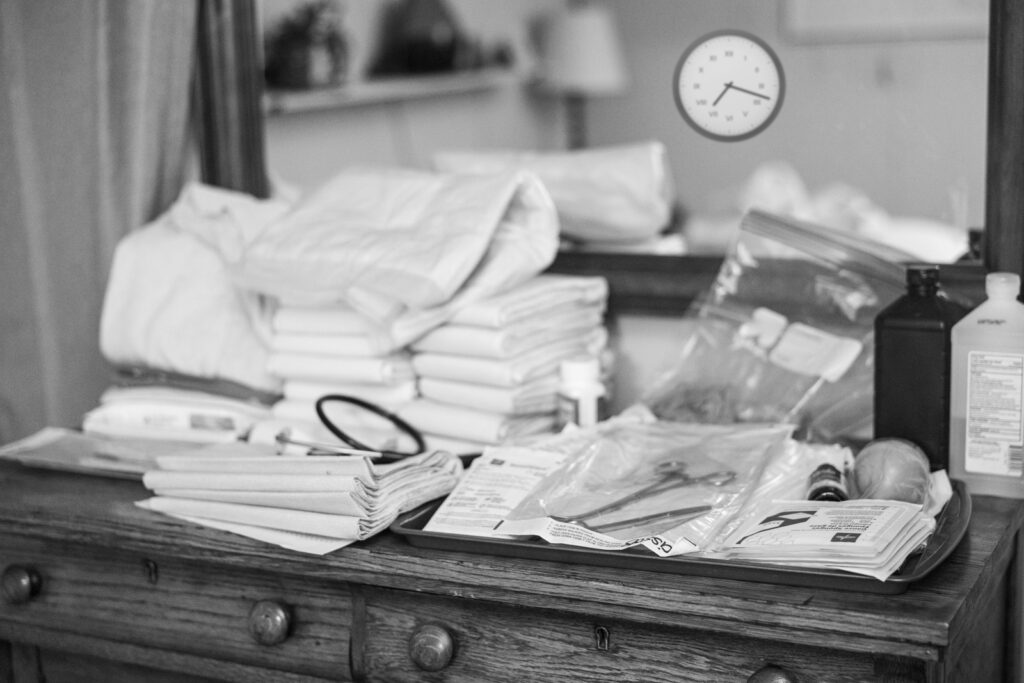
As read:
7.18
